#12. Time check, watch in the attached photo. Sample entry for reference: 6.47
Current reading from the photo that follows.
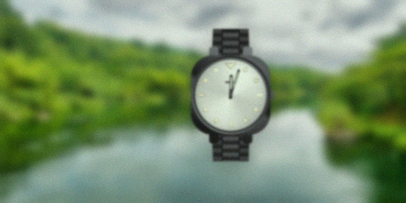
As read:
12.03
